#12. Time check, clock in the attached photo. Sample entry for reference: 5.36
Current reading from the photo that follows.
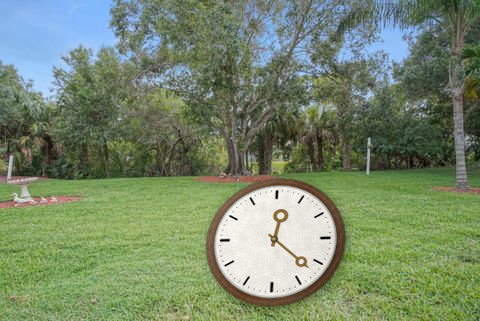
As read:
12.22
